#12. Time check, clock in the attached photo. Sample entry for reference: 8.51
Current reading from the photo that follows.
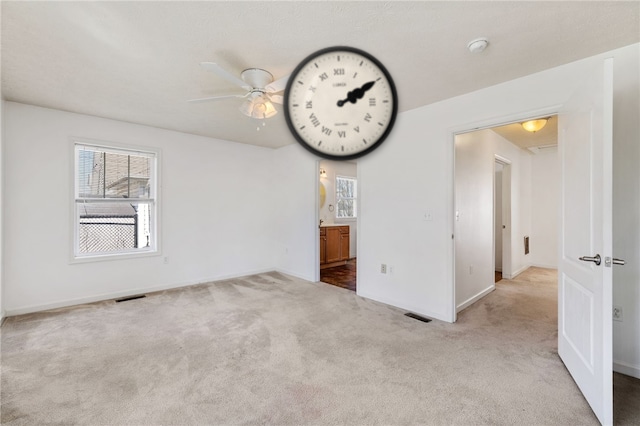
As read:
2.10
